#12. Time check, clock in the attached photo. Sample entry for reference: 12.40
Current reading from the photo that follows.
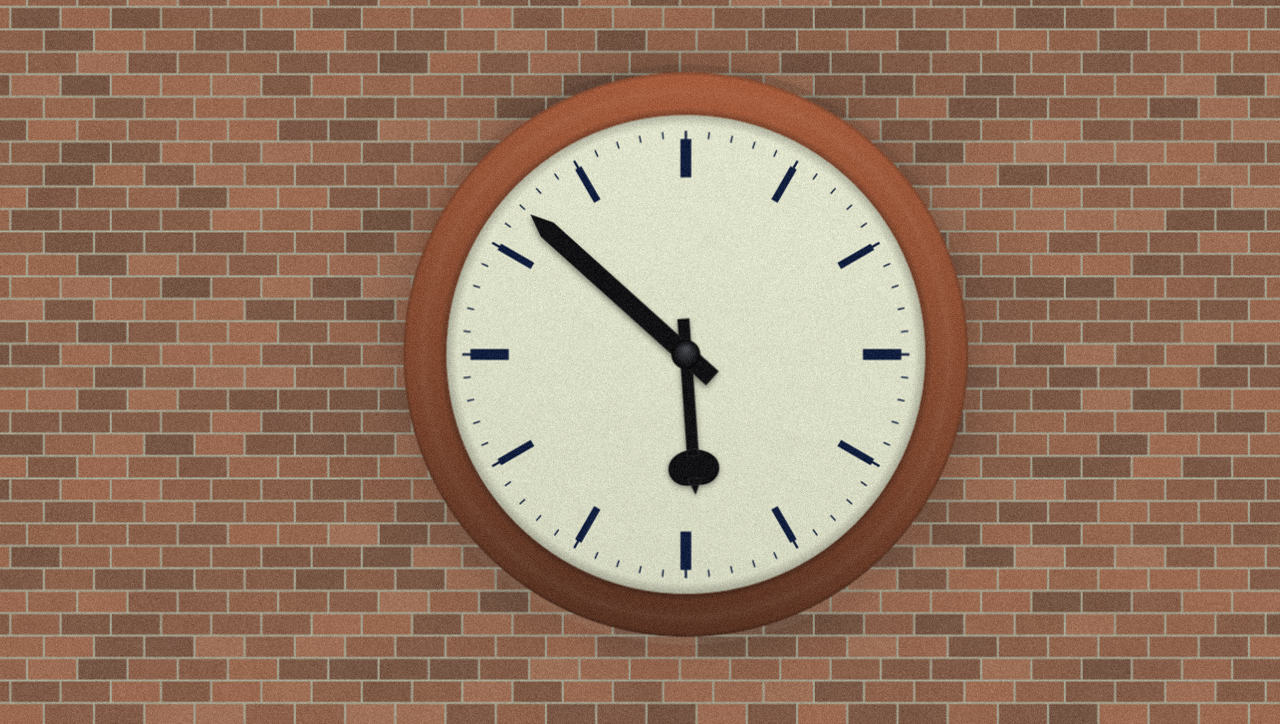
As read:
5.52
